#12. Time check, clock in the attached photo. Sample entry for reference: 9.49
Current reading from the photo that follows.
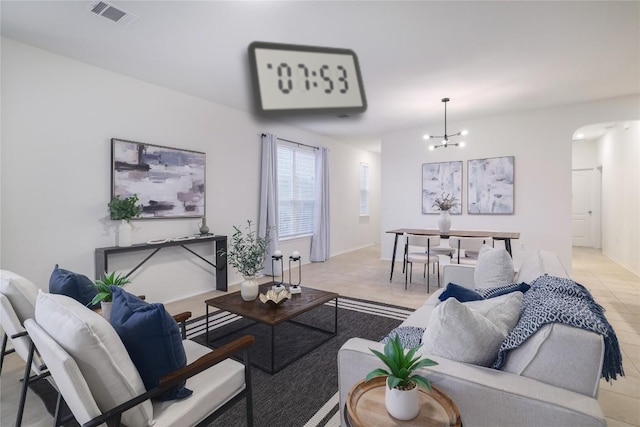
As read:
7.53
